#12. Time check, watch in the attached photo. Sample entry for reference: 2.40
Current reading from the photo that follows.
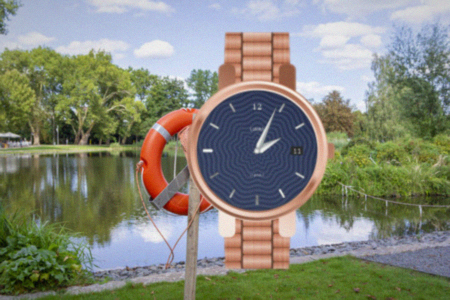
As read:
2.04
